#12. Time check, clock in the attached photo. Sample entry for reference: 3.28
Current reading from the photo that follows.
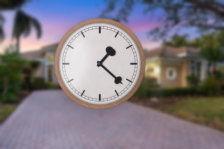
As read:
1.22
